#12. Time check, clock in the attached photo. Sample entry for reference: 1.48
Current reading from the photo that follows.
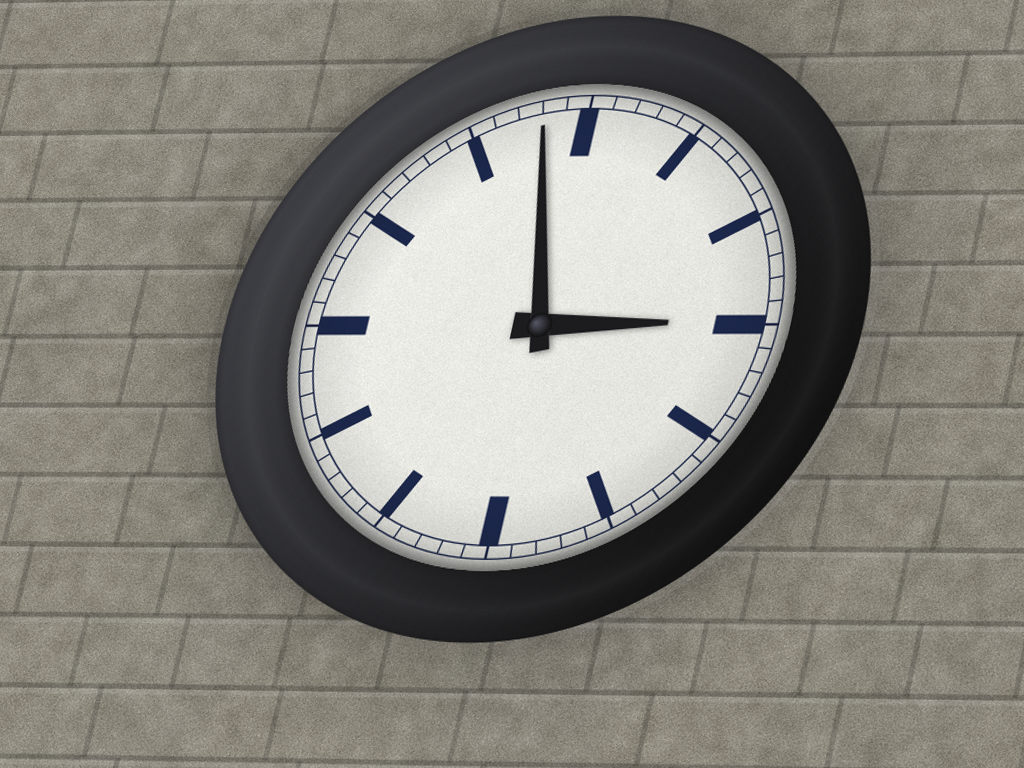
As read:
2.58
